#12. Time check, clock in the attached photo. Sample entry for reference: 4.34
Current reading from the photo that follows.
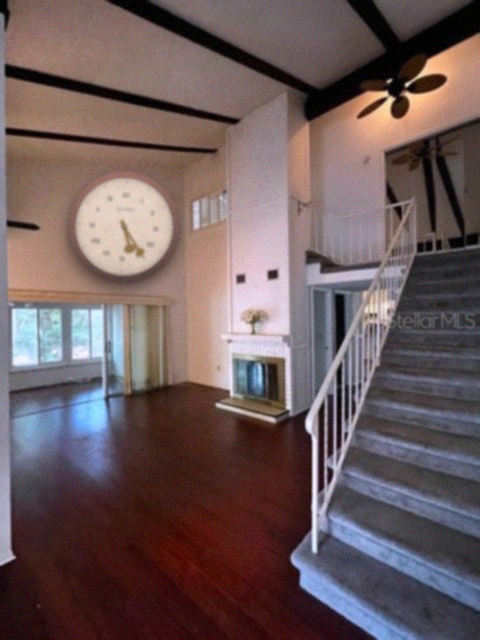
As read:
5.24
